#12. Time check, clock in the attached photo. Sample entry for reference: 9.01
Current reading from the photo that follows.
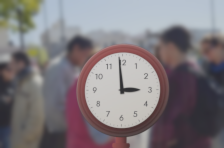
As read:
2.59
